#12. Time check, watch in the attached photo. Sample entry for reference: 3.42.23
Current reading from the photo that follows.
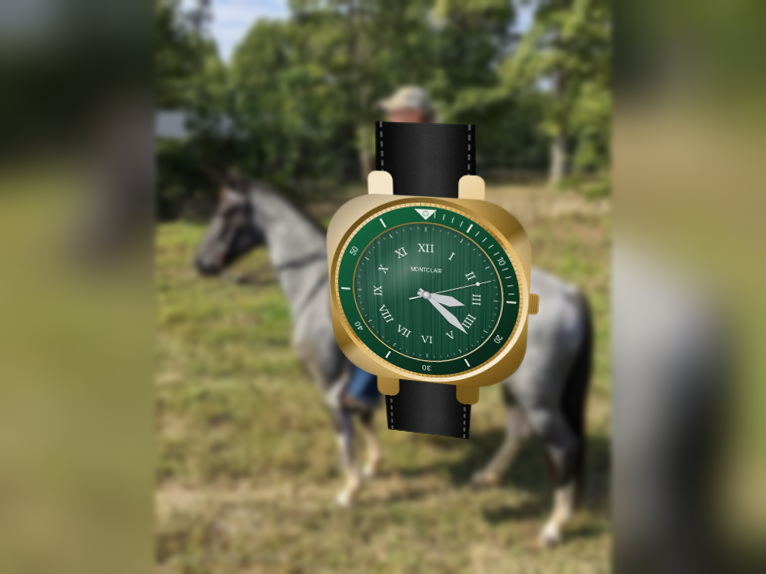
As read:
3.22.12
